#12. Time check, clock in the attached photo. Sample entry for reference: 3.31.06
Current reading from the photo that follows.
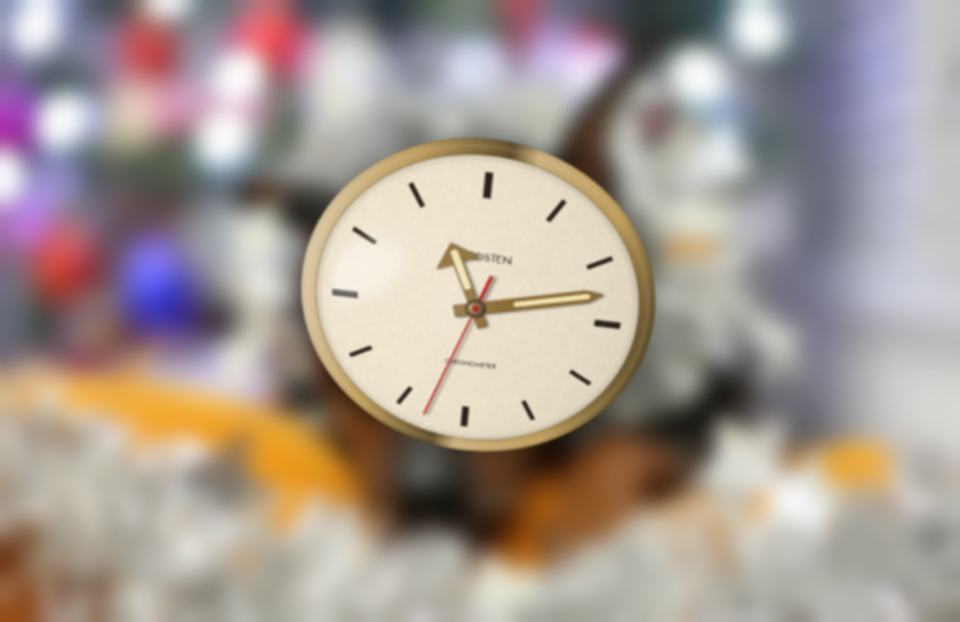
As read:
11.12.33
